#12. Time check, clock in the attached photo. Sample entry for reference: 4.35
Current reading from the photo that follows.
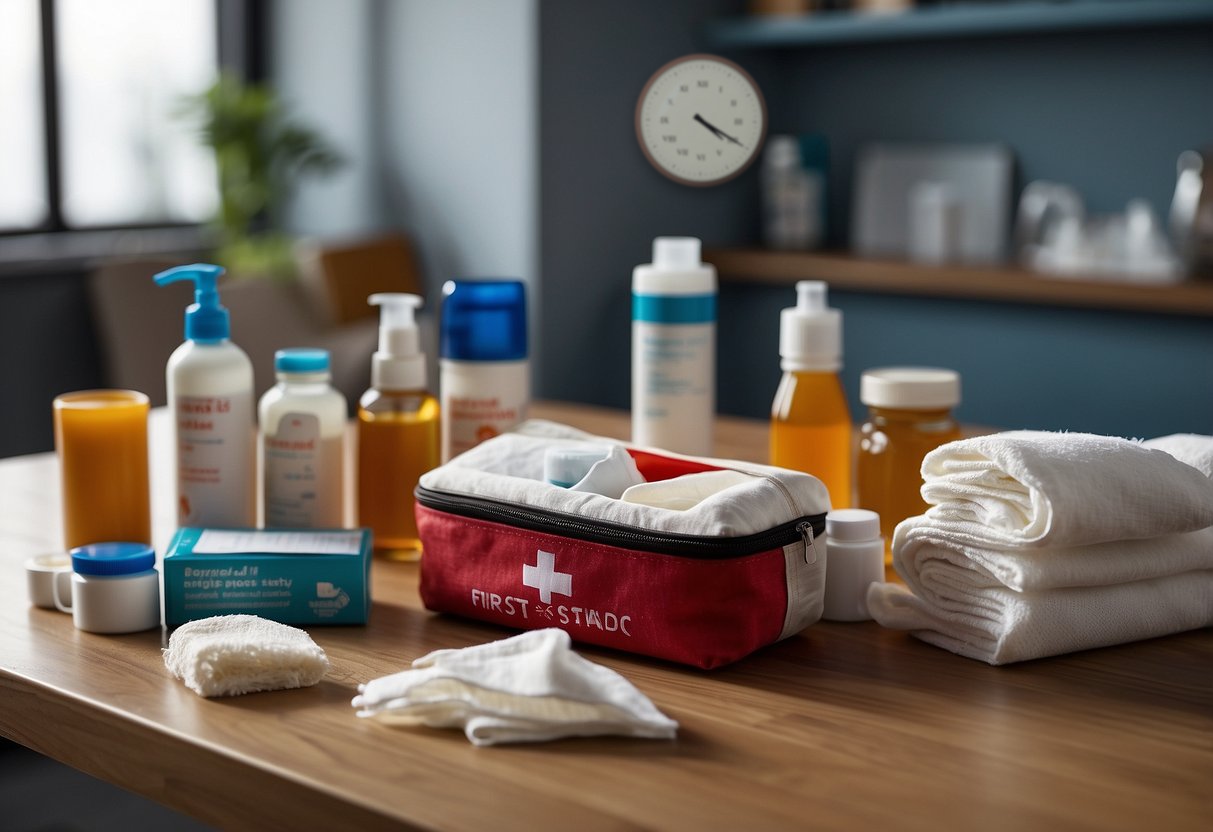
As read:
4.20
